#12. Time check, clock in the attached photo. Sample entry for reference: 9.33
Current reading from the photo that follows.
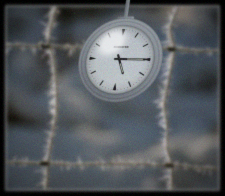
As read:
5.15
